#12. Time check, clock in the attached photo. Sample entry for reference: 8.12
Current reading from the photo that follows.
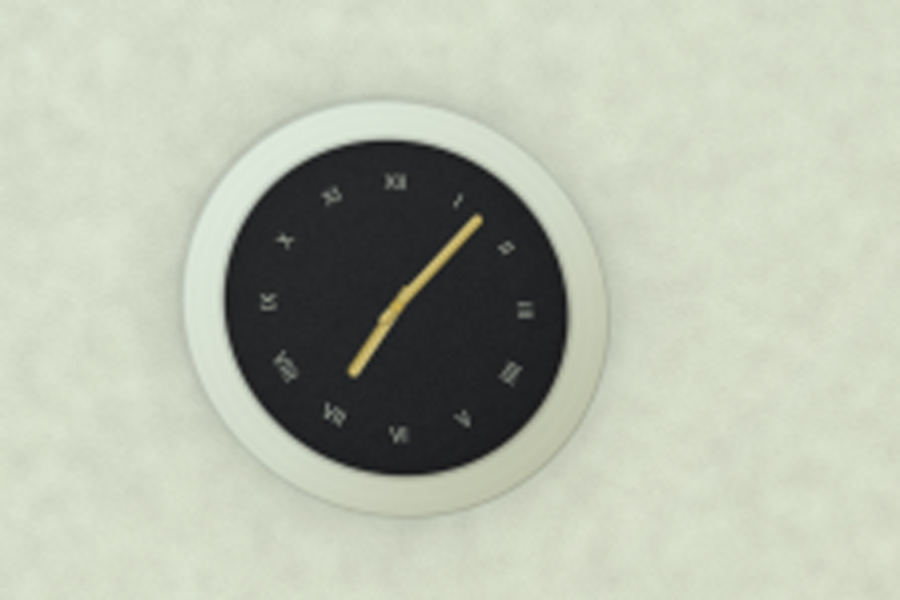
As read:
7.07
